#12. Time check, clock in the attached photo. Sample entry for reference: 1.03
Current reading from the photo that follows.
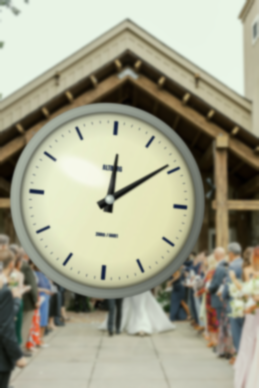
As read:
12.09
